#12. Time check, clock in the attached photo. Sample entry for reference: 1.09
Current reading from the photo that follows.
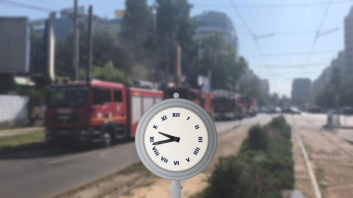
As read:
9.43
